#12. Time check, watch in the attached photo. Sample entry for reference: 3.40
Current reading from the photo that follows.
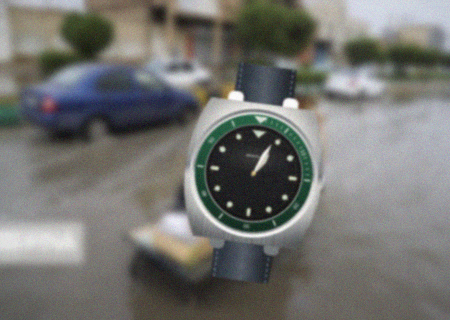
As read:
1.04
